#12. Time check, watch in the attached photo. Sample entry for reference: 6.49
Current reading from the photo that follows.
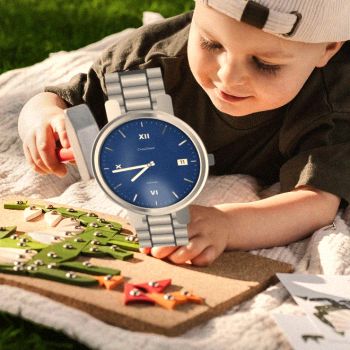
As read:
7.44
